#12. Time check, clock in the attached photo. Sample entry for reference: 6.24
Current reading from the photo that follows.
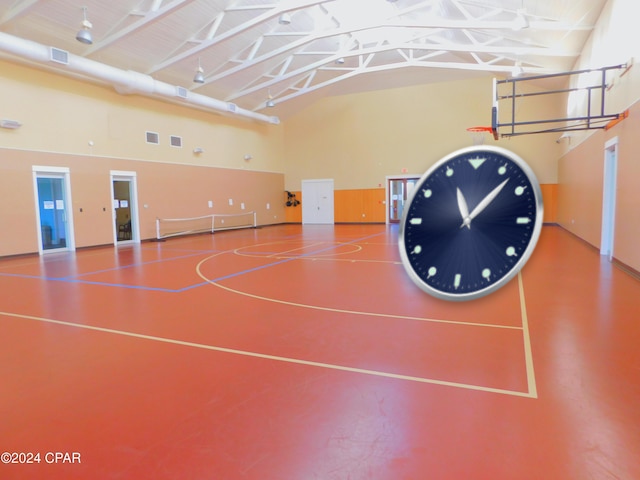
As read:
11.07
